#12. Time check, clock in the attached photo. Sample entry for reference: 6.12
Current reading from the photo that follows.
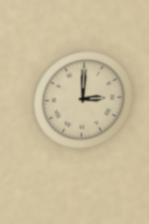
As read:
3.00
